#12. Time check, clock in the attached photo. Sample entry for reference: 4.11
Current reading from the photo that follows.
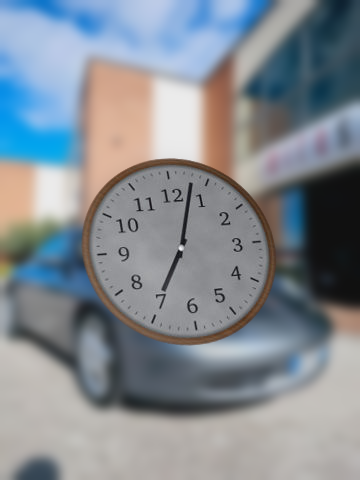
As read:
7.03
